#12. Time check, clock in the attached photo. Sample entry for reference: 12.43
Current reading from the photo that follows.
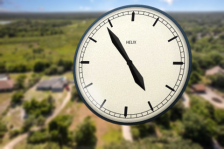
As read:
4.54
